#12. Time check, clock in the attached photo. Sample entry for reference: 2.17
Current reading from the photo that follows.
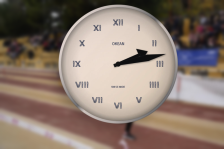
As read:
2.13
